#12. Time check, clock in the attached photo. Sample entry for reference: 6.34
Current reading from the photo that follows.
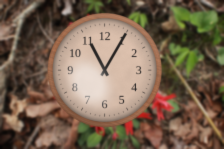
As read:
11.05
